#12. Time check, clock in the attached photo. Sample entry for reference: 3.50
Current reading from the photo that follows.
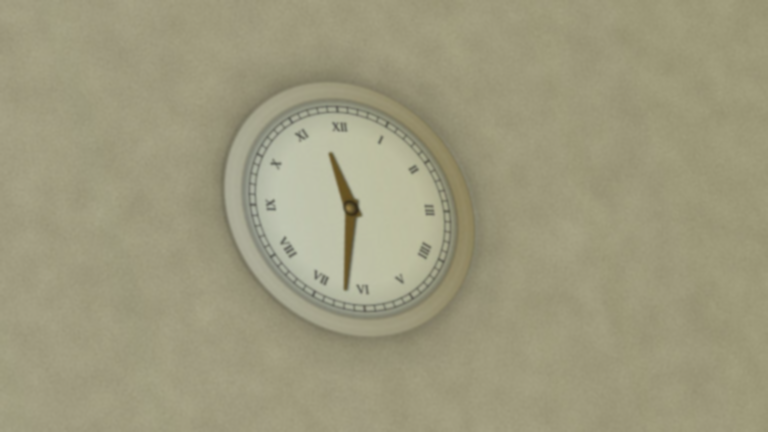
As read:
11.32
